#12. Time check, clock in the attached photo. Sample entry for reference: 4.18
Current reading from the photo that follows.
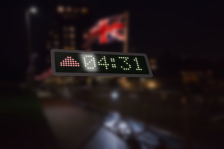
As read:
4.31
